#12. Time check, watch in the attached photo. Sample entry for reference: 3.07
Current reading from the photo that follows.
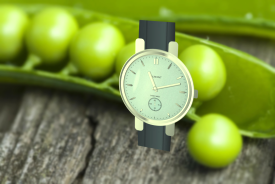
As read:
11.12
